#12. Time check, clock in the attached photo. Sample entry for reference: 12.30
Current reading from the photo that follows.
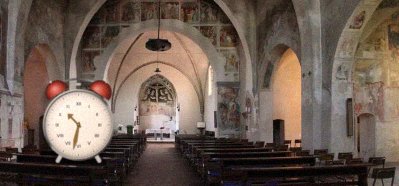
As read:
10.32
